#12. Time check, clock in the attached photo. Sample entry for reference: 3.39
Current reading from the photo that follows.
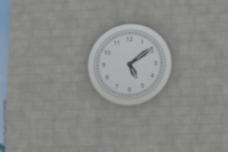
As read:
5.09
